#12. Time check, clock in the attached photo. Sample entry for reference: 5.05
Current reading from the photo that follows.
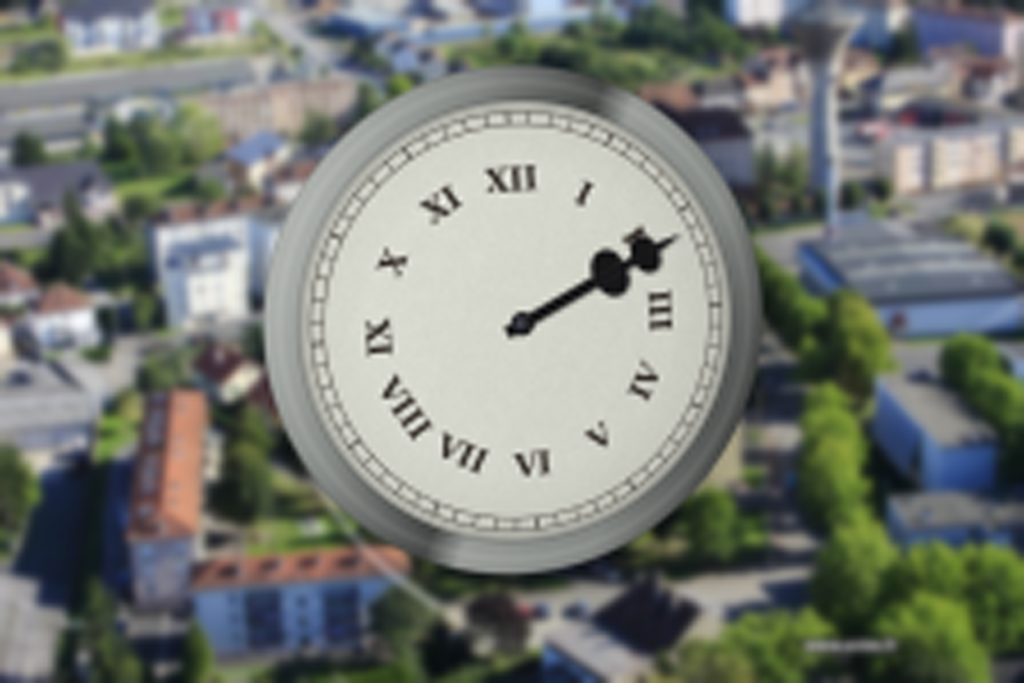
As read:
2.11
